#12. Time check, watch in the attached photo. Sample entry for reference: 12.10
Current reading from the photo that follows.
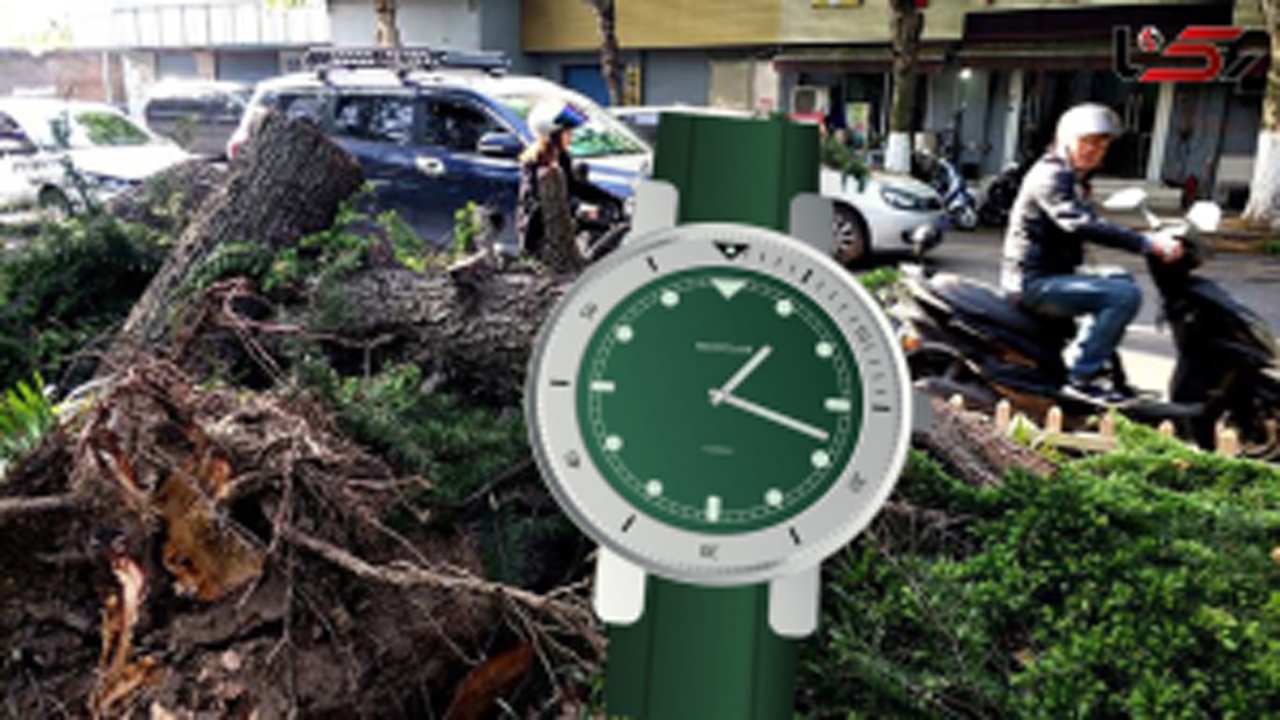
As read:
1.18
